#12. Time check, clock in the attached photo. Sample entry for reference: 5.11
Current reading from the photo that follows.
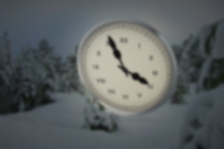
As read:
3.56
